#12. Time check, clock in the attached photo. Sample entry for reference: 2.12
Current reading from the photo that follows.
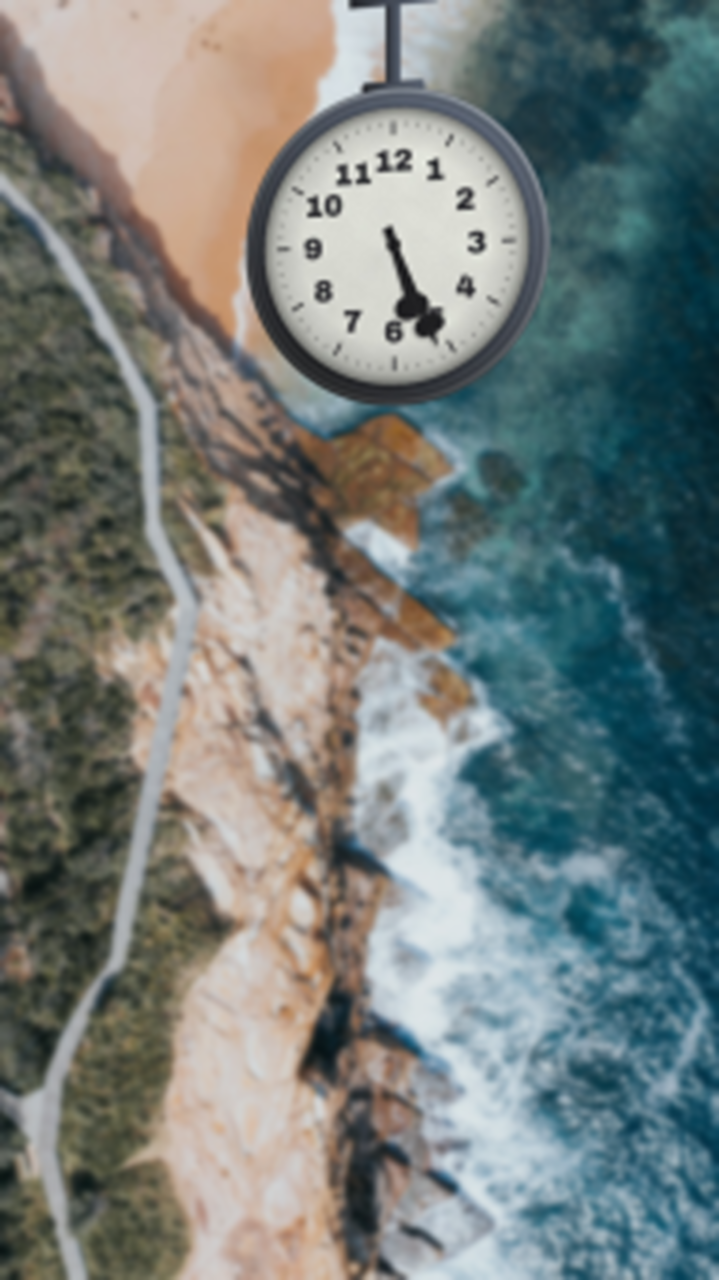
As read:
5.26
